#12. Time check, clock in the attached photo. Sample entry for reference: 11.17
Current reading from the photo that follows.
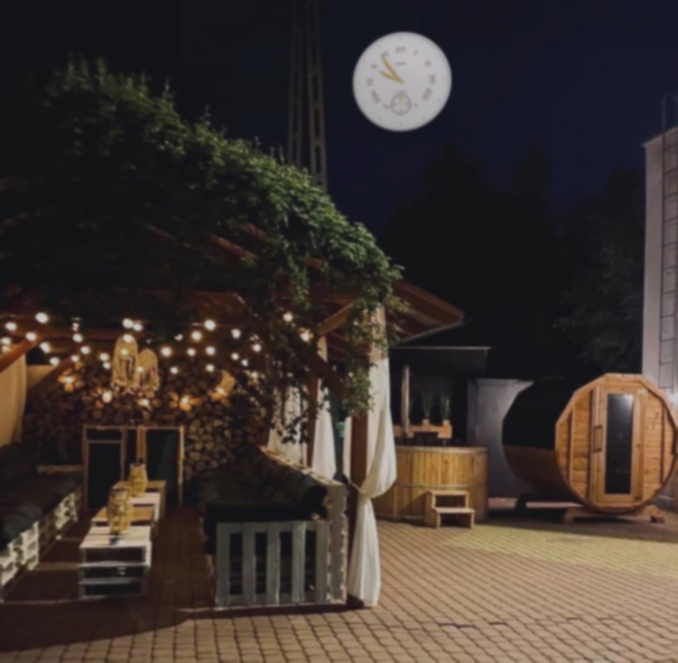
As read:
9.54
